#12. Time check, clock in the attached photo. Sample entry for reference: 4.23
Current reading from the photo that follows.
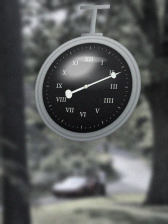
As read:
8.11
